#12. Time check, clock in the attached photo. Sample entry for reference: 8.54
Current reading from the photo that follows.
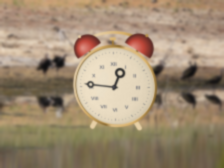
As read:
12.46
